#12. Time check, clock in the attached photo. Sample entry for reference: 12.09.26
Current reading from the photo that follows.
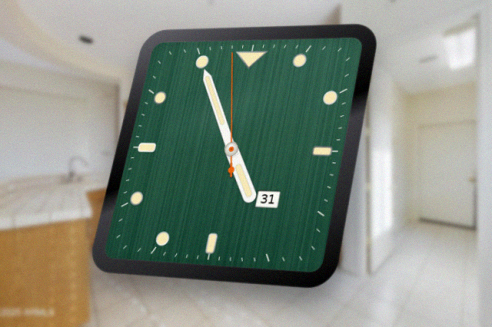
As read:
4.54.58
